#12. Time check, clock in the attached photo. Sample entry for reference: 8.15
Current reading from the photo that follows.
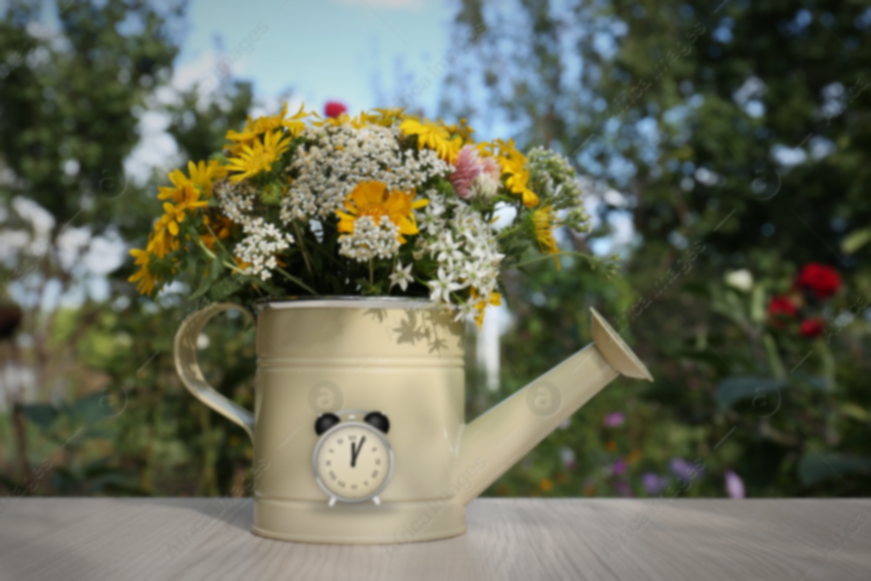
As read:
12.04
